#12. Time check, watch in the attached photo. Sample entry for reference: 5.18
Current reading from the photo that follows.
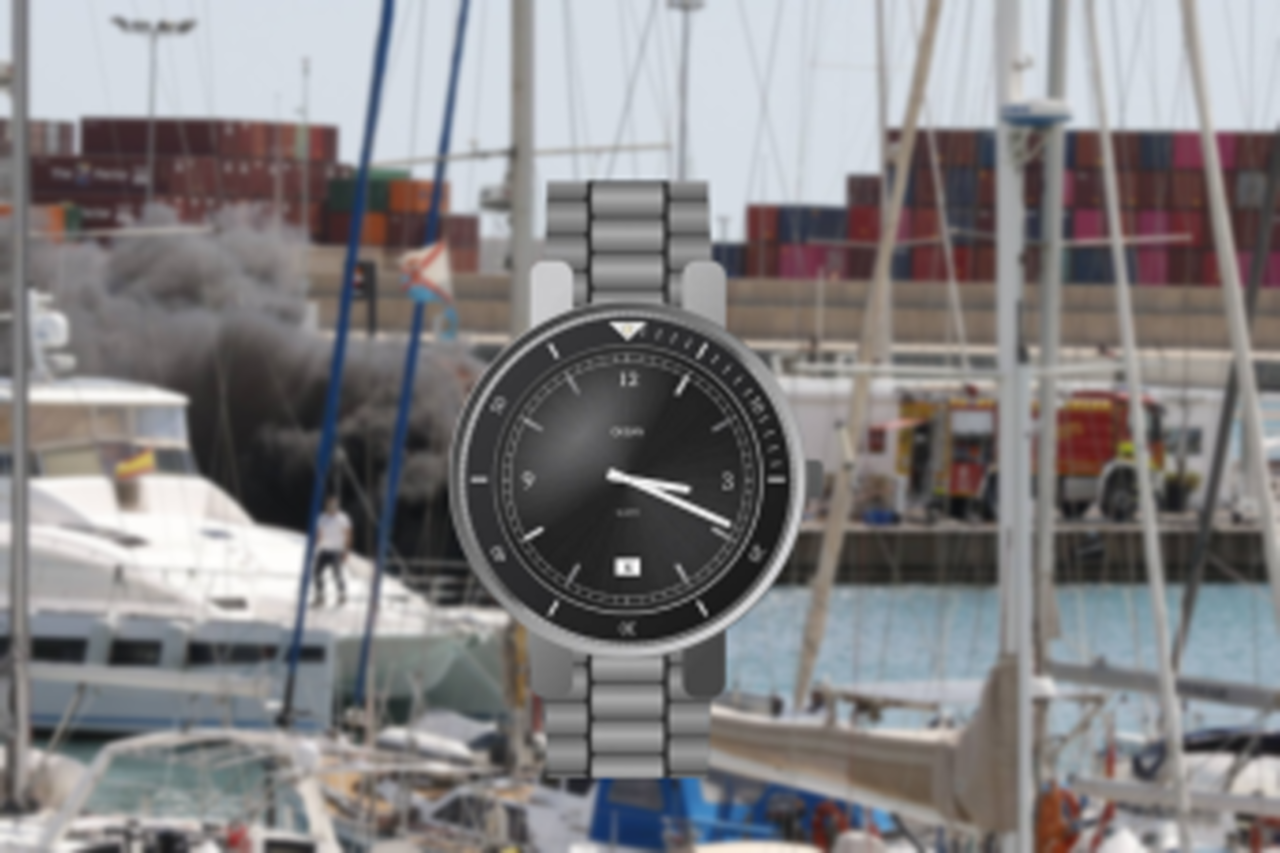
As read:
3.19
